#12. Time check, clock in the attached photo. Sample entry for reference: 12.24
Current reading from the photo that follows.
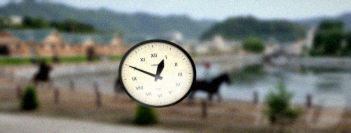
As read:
12.50
